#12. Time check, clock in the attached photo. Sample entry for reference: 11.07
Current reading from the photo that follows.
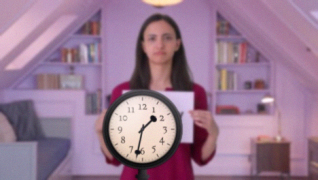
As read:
1.32
